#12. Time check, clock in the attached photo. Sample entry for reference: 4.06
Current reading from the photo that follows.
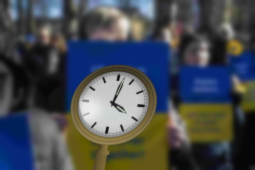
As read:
4.02
